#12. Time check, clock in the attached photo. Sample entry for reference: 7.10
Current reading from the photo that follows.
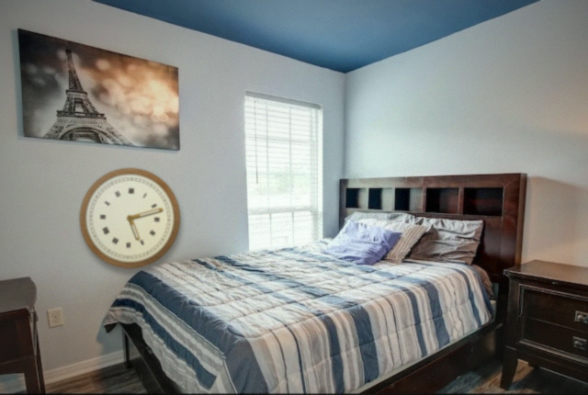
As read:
5.12
